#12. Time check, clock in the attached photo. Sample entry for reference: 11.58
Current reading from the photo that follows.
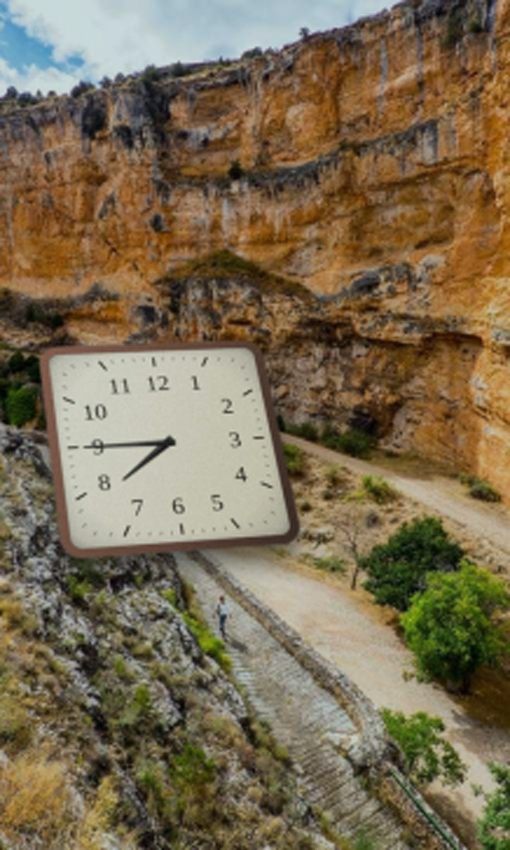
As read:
7.45
